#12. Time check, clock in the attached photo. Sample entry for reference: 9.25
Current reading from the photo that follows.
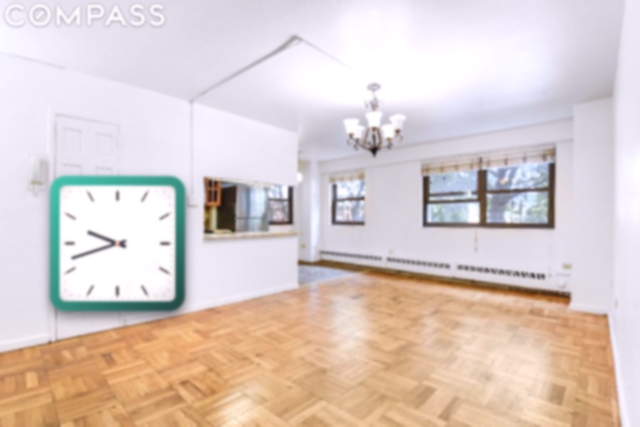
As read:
9.42
